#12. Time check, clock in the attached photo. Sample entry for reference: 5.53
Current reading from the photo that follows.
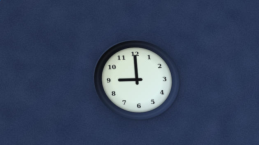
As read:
9.00
